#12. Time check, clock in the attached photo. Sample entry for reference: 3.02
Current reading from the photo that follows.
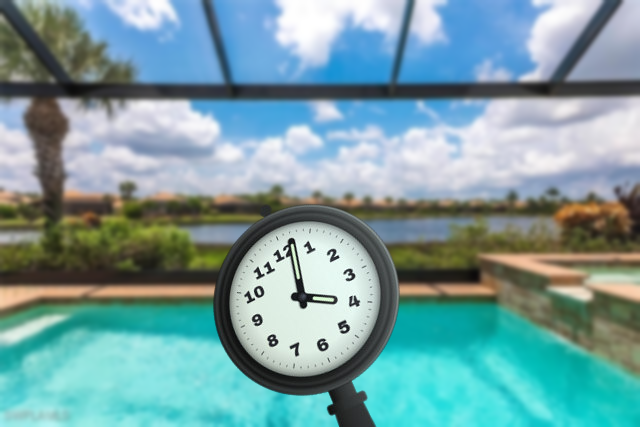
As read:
4.02
